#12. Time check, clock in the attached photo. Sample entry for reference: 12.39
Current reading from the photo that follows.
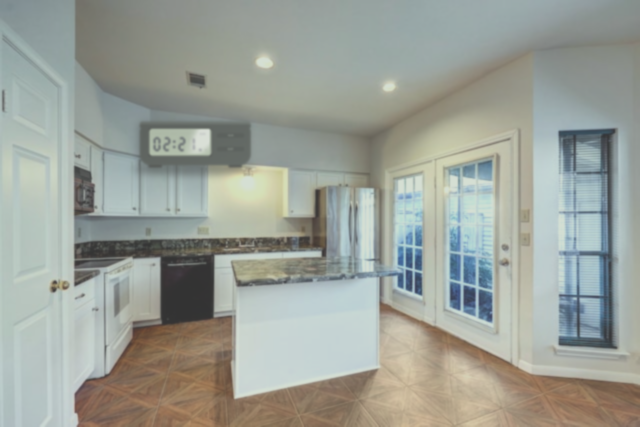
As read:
2.21
